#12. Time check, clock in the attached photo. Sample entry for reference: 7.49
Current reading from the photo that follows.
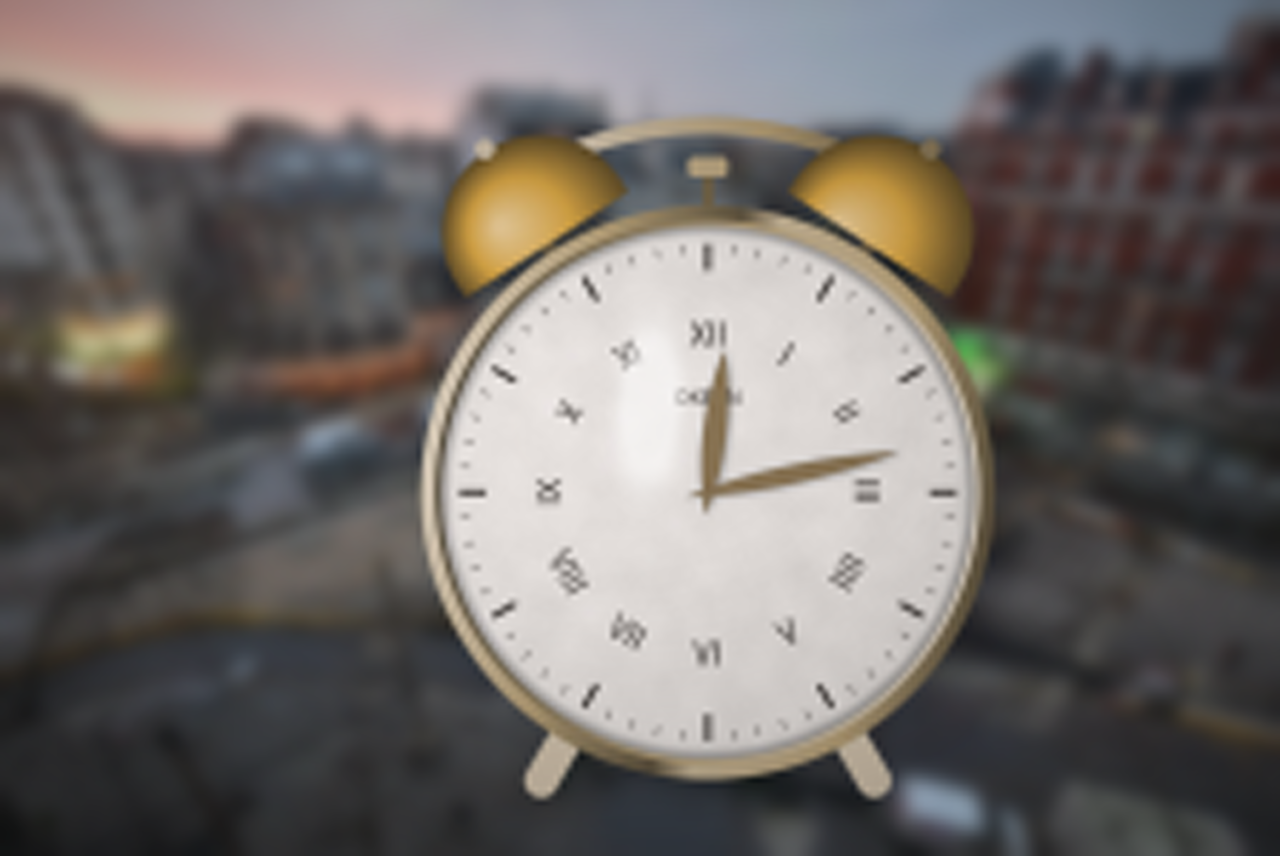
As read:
12.13
